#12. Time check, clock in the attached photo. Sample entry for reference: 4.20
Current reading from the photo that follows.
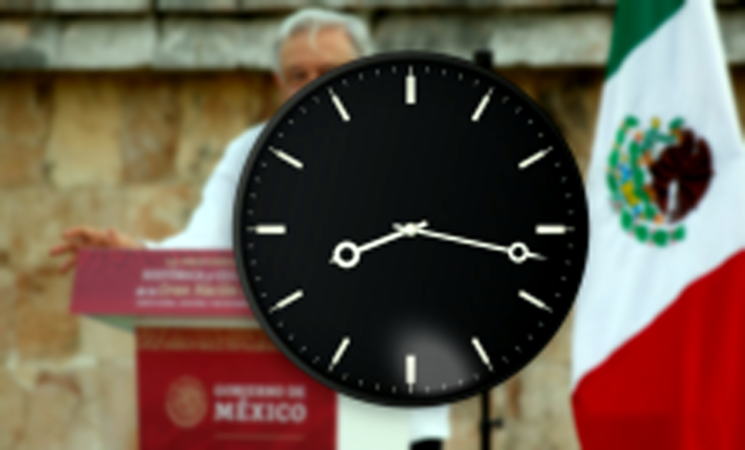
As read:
8.17
